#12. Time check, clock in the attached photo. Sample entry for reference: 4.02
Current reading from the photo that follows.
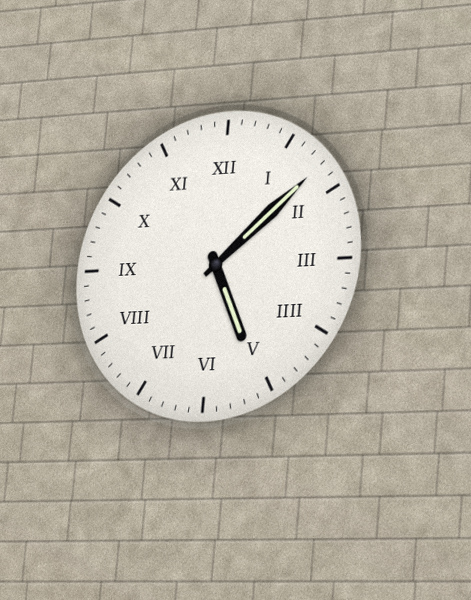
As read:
5.08
